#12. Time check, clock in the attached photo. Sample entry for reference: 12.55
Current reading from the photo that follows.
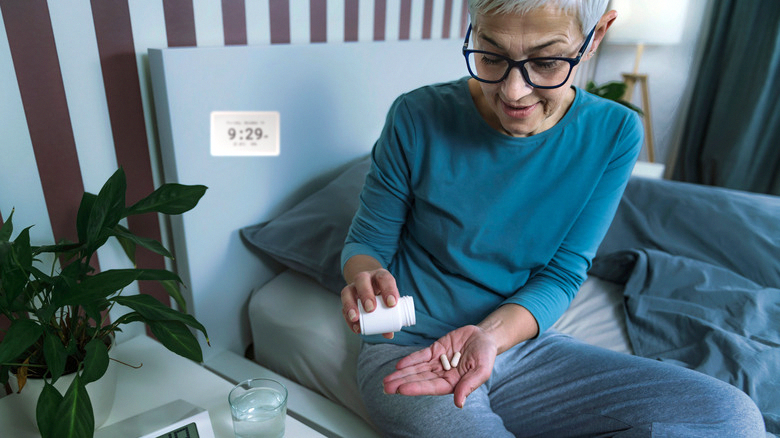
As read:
9.29
